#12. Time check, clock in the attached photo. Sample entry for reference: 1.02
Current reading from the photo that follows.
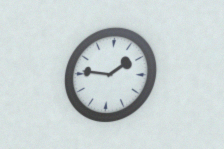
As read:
1.46
